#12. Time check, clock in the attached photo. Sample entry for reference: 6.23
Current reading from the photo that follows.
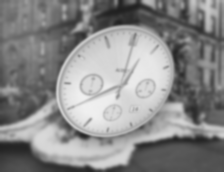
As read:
12.40
